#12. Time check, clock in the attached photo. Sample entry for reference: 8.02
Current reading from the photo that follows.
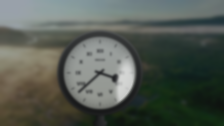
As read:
3.38
